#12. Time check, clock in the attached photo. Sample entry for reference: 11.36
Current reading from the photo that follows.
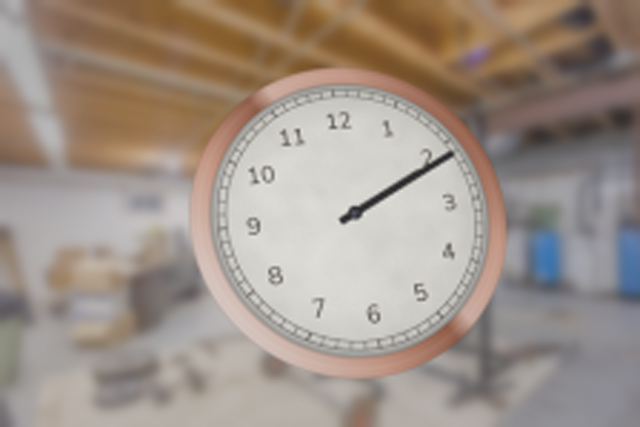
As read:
2.11
